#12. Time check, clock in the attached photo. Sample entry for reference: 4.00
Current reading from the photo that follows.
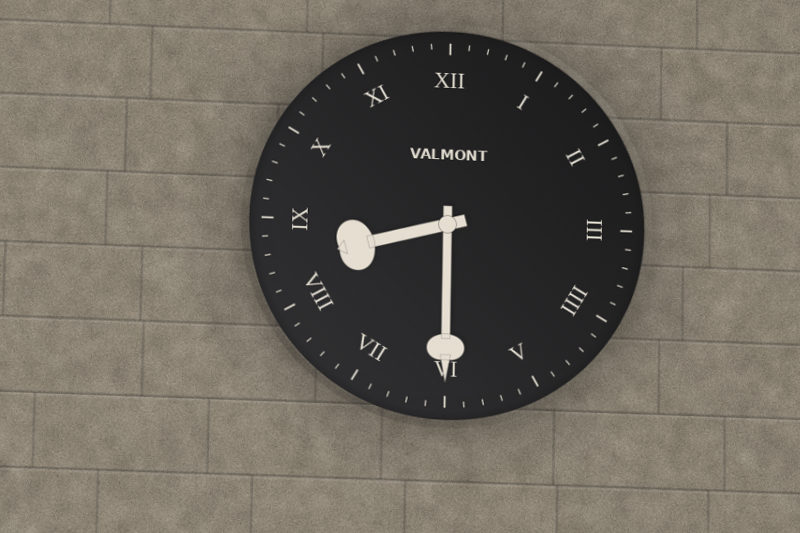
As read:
8.30
